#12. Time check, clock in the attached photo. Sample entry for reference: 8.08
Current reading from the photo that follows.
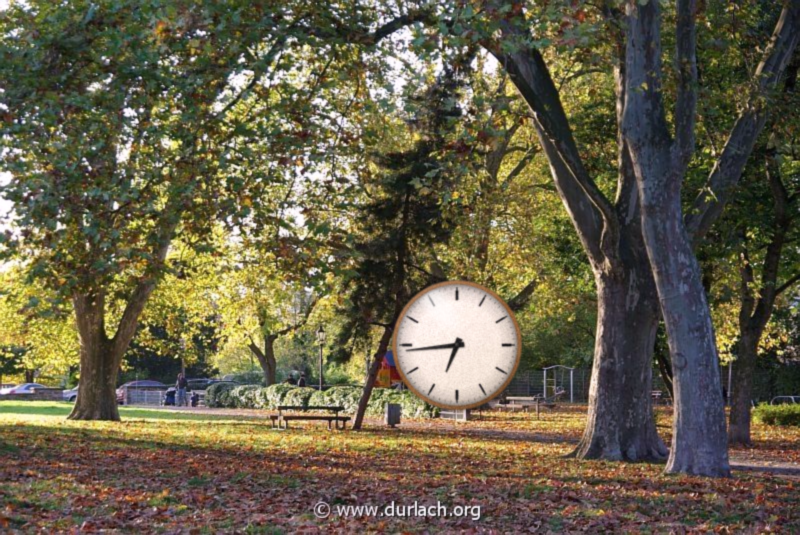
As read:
6.44
